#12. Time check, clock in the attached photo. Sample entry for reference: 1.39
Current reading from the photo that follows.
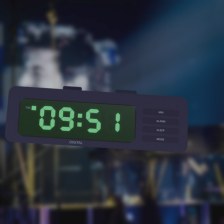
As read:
9.51
